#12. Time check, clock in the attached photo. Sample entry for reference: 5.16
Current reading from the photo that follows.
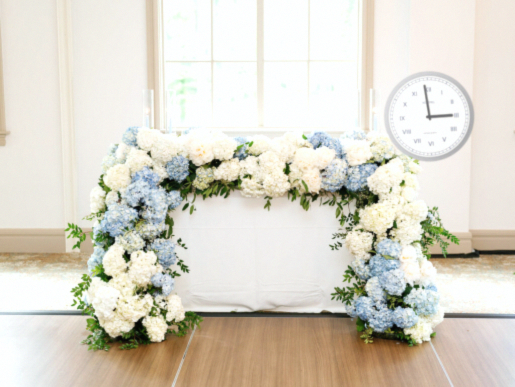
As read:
2.59
